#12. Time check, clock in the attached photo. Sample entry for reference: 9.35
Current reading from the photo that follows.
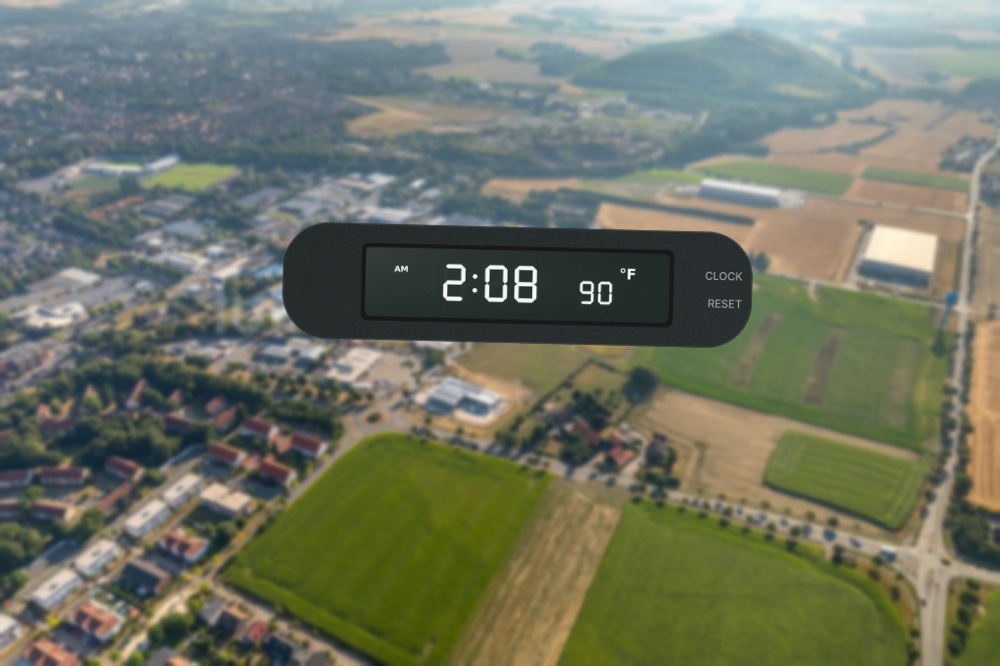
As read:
2.08
